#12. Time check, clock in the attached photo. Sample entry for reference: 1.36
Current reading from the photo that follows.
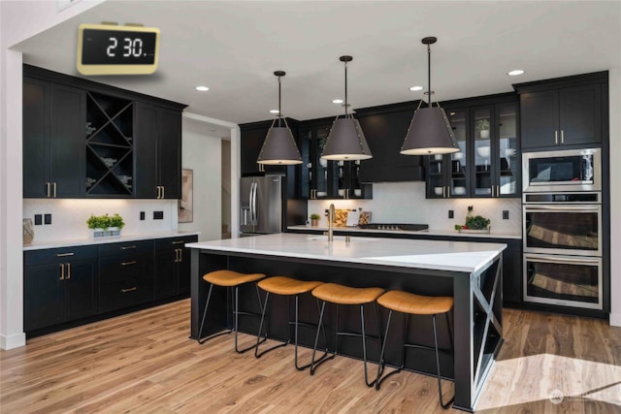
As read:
2.30
